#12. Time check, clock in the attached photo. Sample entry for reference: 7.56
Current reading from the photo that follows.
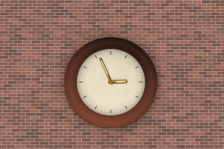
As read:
2.56
